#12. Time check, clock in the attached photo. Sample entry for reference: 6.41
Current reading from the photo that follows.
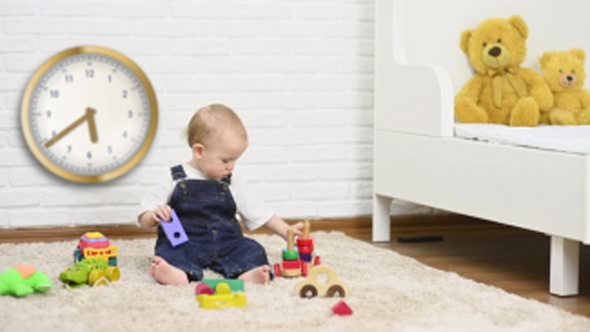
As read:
5.39
